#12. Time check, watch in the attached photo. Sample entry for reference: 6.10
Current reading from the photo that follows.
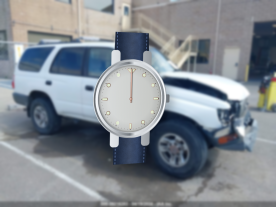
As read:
12.00
